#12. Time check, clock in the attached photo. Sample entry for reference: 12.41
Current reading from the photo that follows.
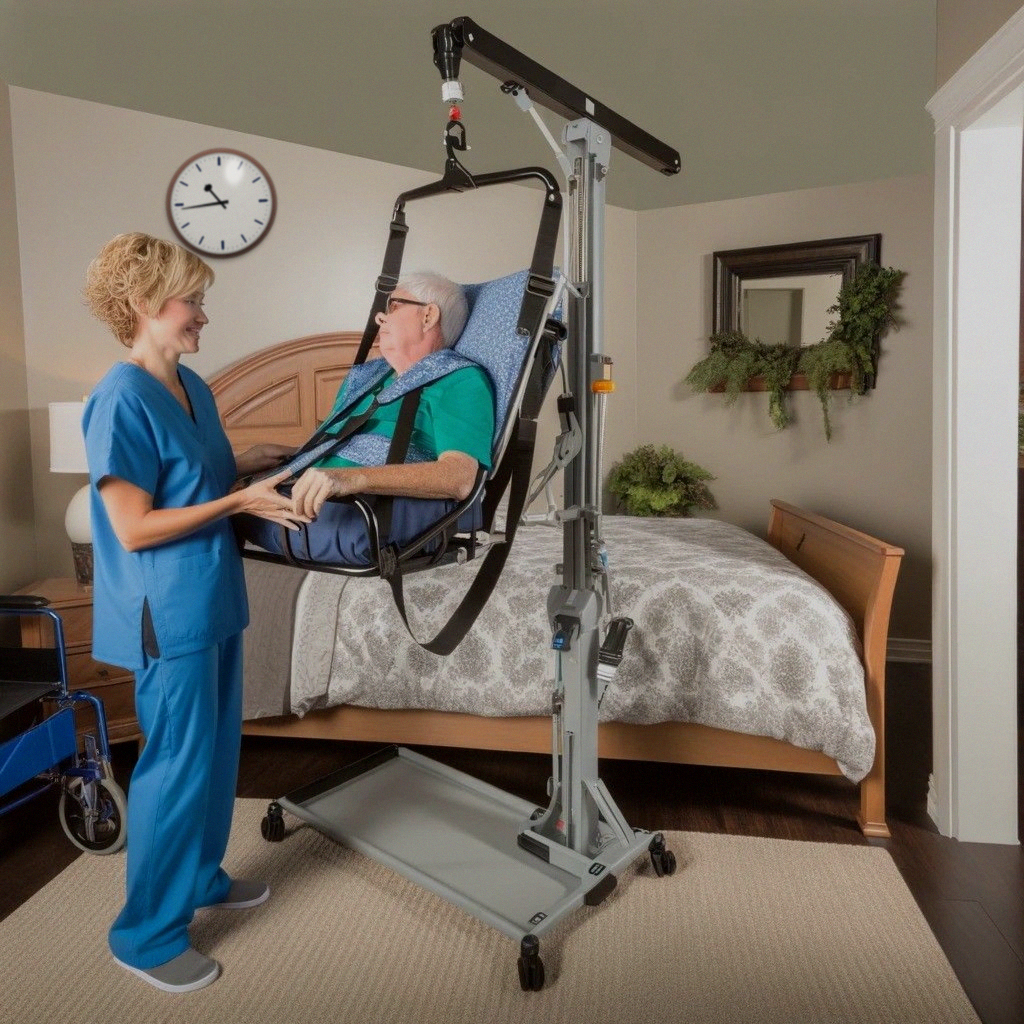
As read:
10.44
